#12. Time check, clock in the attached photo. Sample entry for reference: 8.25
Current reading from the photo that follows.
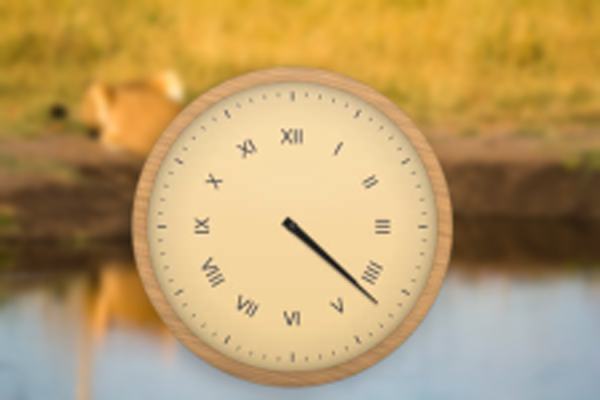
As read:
4.22
